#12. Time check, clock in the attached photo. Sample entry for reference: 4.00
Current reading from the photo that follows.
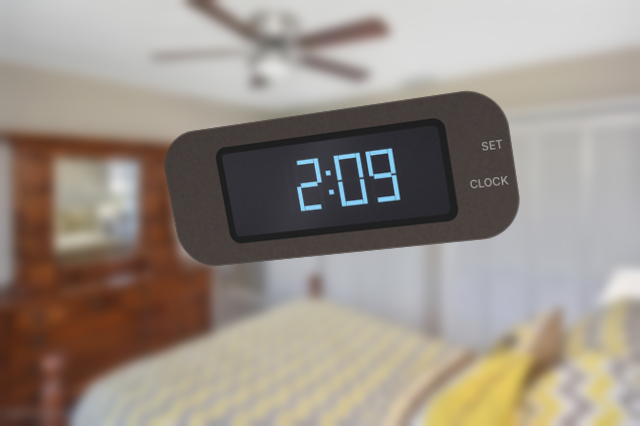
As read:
2.09
